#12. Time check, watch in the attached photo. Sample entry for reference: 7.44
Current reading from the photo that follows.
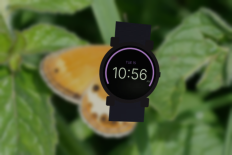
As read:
10.56
